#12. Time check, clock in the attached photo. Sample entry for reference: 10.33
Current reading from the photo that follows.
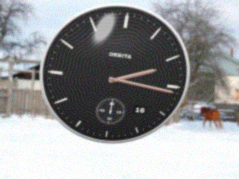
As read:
2.16
